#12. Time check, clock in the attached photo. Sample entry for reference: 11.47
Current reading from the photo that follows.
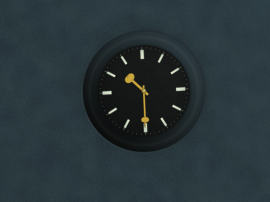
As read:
10.30
